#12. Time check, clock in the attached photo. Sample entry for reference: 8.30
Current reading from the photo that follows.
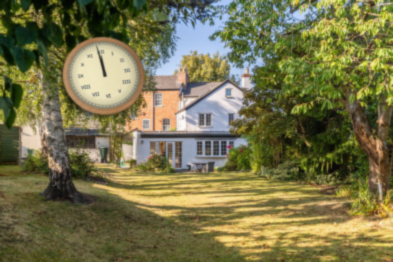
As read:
11.59
